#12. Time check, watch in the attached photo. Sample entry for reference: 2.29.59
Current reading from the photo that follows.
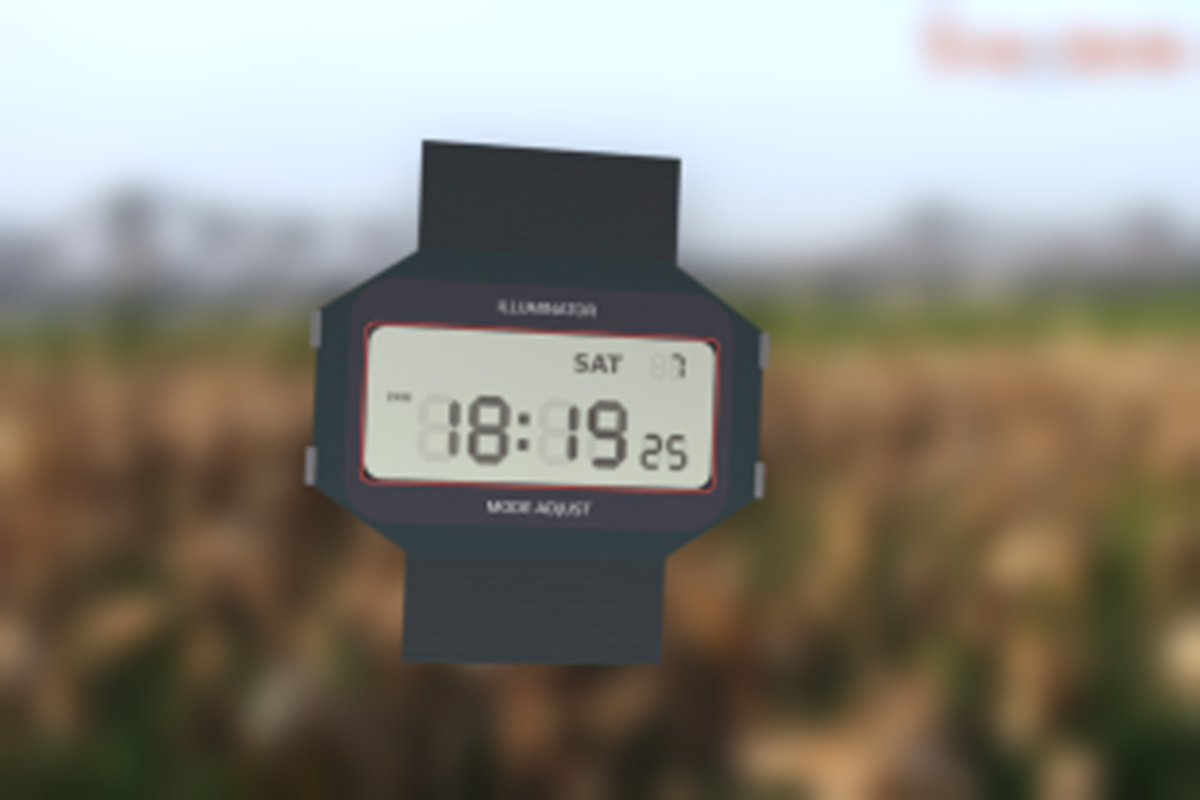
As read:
18.19.25
